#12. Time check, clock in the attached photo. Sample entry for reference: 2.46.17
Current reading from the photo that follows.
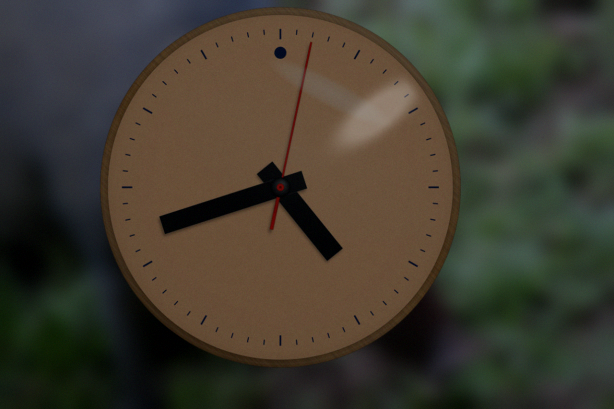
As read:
4.42.02
